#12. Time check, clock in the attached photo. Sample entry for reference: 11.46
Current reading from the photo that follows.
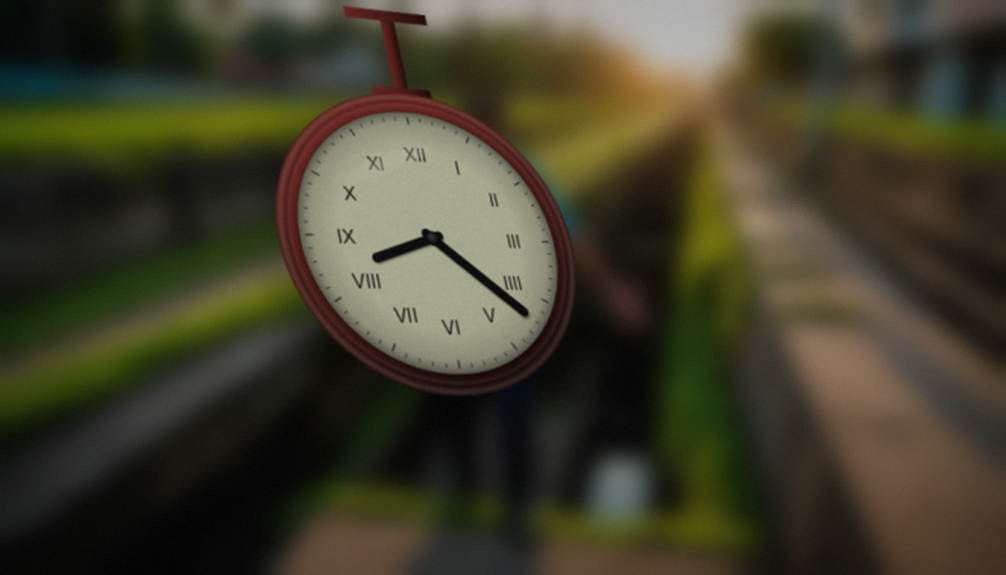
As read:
8.22
